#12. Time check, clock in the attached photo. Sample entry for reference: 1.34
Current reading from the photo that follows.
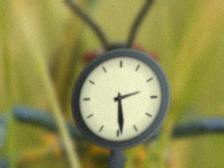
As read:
2.29
